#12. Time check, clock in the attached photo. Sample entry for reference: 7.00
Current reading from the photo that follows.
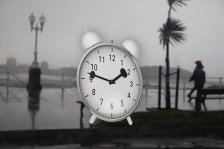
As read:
1.47
